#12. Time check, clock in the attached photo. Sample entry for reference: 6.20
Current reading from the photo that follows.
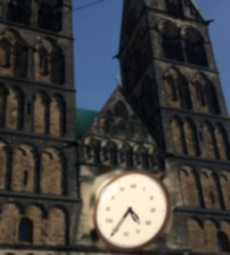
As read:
4.35
